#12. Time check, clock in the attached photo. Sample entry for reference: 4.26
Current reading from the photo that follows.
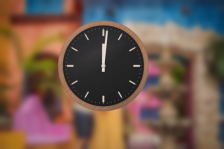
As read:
12.01
